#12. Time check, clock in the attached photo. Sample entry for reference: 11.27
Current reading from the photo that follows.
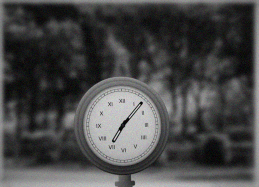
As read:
7.07
